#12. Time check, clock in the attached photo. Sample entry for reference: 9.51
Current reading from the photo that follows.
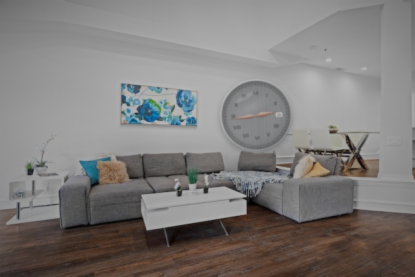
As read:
2.44
